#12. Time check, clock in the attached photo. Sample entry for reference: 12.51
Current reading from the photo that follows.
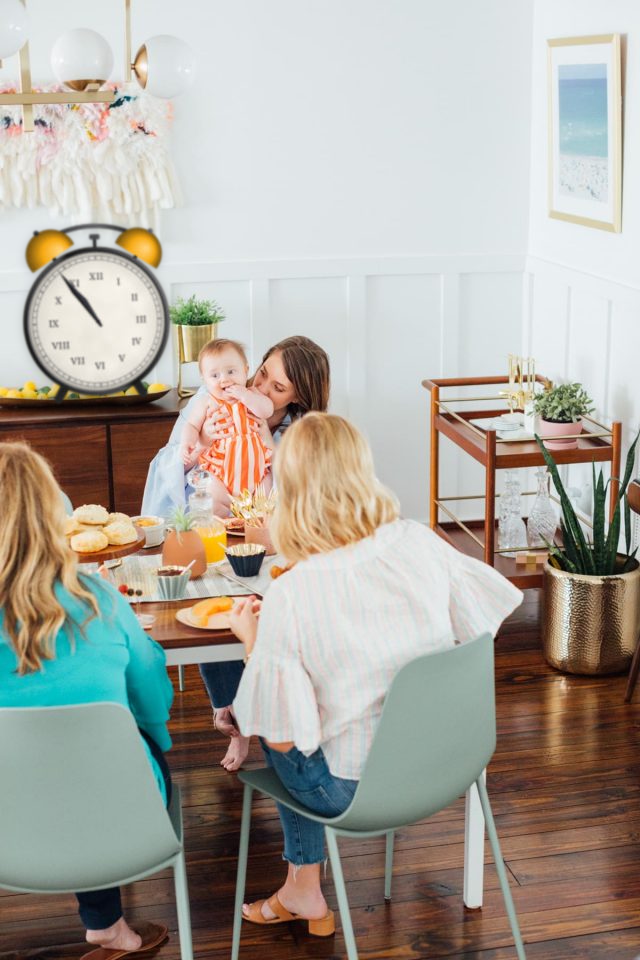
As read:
10.54
